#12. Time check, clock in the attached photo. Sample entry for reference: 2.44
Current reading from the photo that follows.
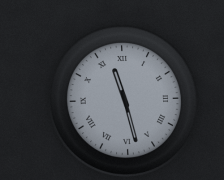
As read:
11.28
